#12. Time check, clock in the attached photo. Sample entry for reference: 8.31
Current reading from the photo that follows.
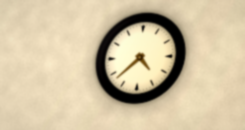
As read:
4.38
